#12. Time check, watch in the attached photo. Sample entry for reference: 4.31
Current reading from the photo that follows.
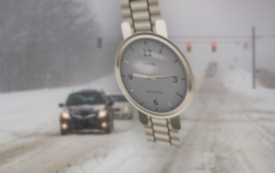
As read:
9.14
